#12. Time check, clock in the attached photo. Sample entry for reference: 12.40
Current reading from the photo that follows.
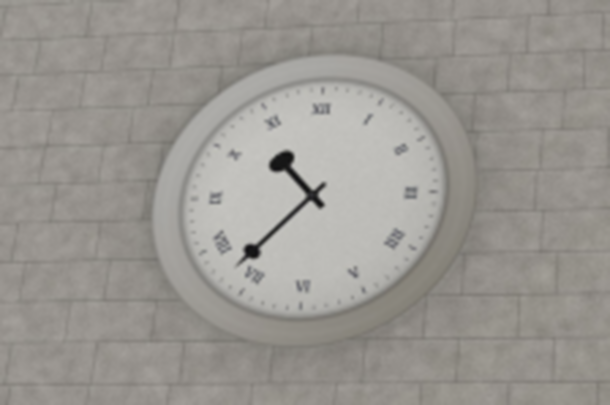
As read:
10.37
